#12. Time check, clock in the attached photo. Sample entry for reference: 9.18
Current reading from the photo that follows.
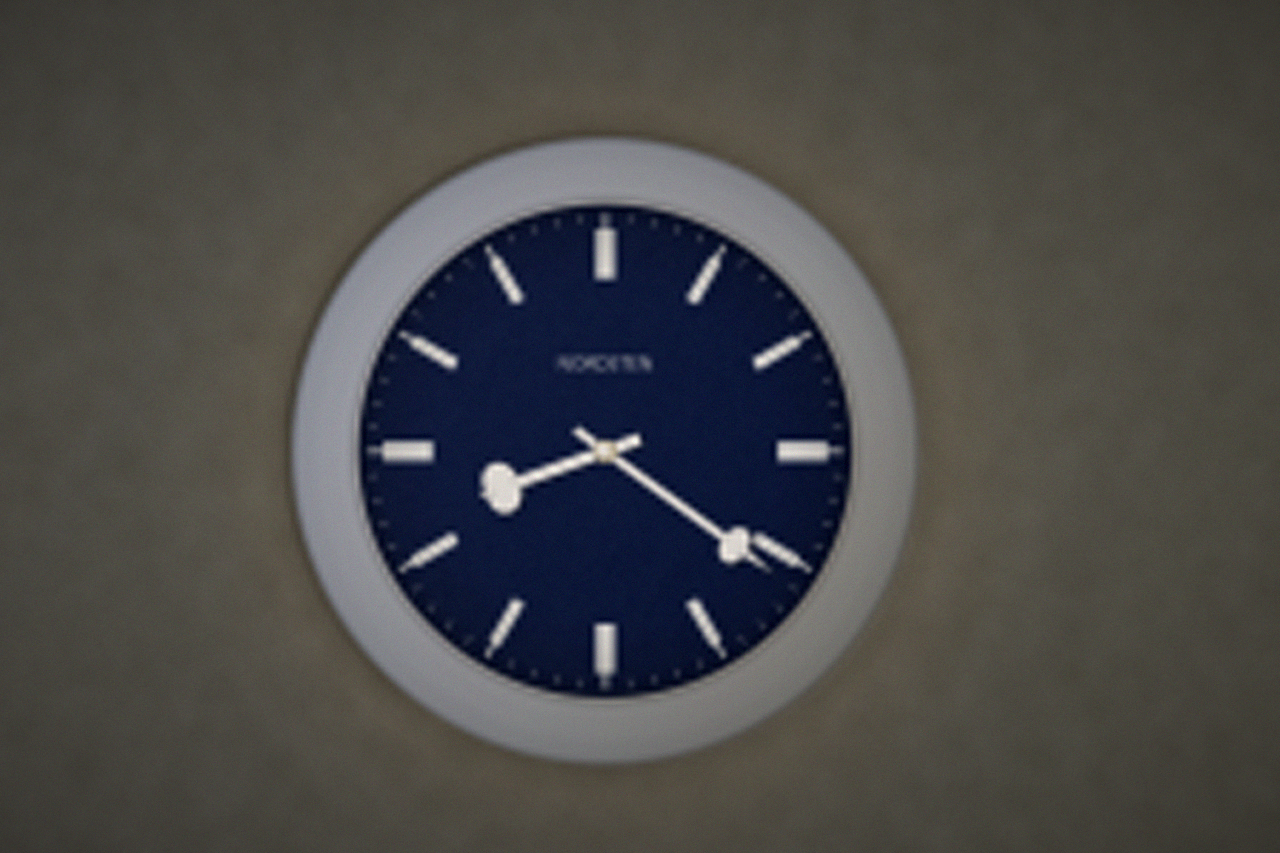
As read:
8.21
